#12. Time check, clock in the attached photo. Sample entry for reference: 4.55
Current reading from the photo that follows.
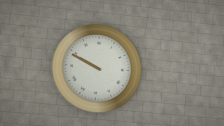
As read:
9.49
